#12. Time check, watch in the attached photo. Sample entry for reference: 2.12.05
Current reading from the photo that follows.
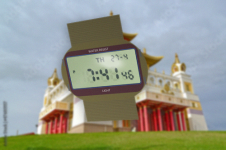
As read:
7.41.46
